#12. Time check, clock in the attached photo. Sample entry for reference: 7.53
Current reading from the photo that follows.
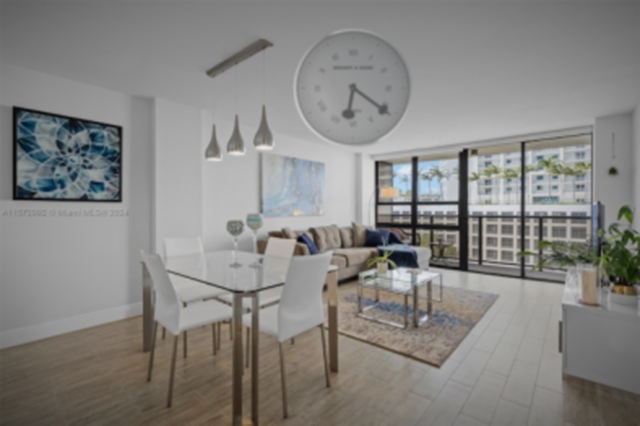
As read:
6.21
